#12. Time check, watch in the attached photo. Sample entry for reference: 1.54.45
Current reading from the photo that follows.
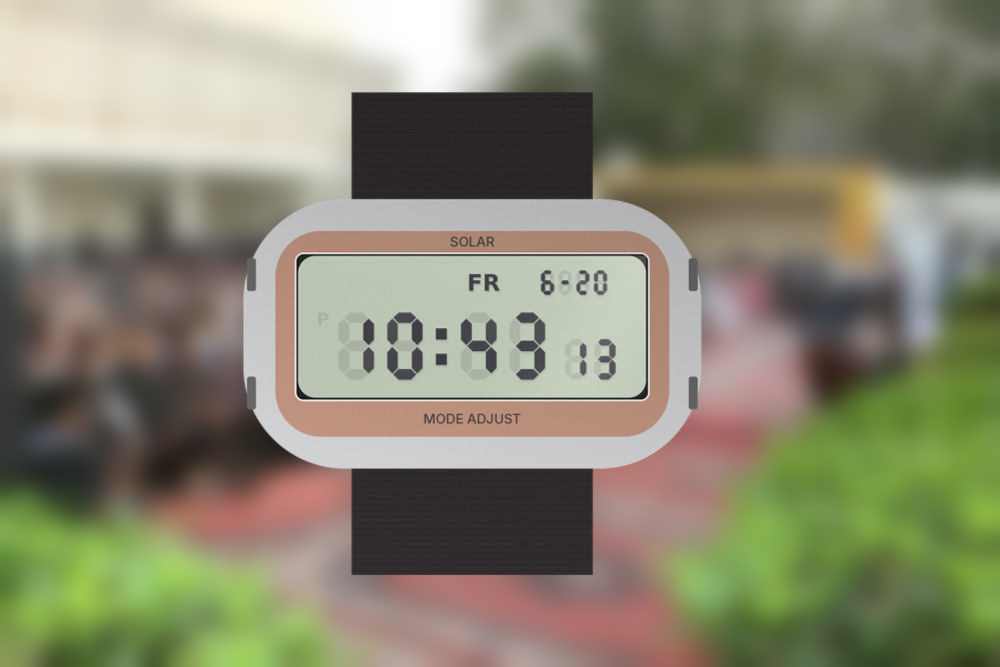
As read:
10.43.13
